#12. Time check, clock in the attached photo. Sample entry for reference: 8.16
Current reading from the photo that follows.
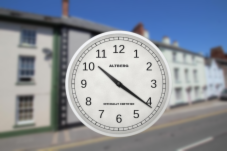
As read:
10.21
